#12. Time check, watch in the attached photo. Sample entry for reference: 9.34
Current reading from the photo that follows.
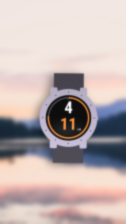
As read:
4.11
